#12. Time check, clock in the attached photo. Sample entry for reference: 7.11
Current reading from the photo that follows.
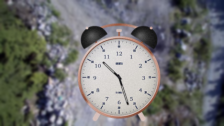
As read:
10.27
